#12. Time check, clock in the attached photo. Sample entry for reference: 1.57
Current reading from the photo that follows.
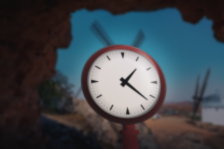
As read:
1.22
